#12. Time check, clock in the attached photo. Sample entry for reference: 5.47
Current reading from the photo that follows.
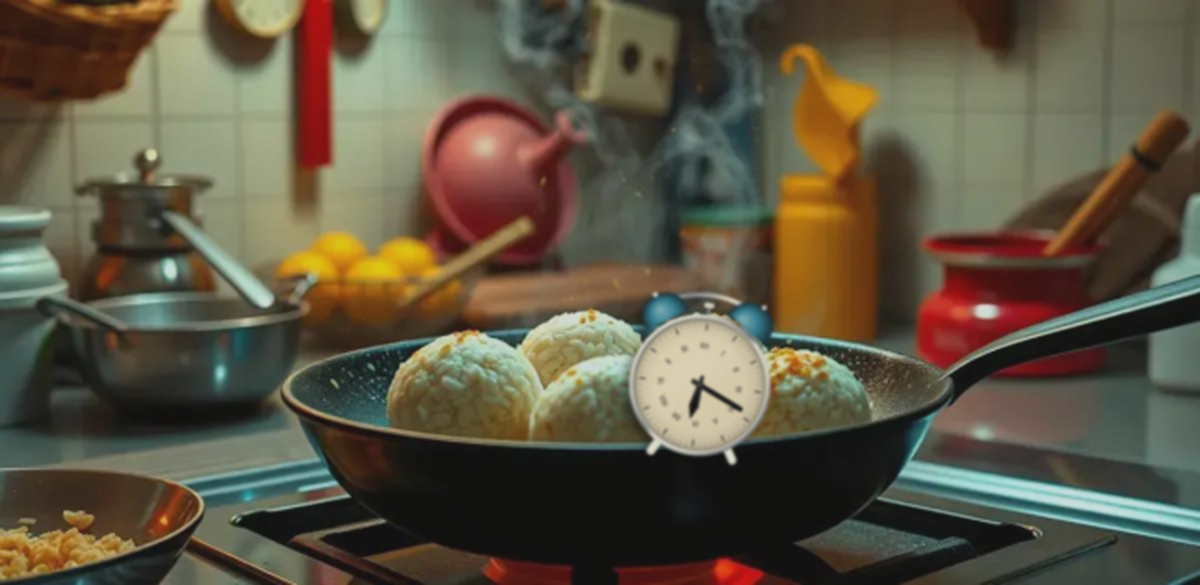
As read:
6.19
